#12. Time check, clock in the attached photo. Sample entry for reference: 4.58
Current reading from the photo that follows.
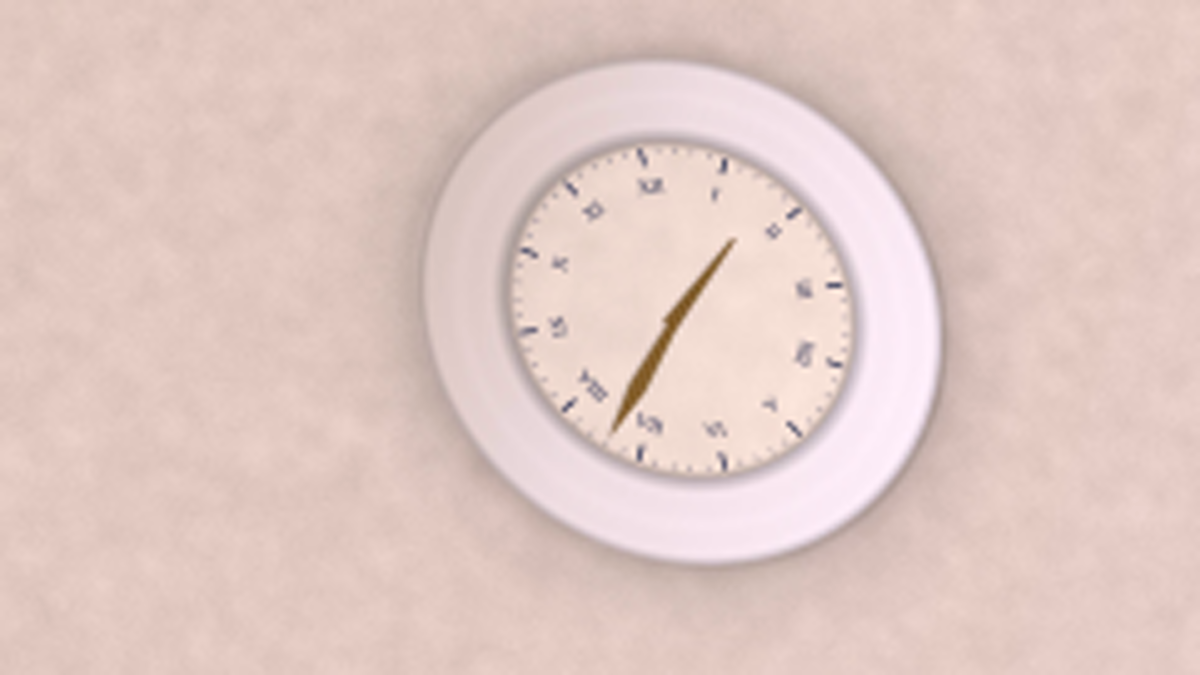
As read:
1.37
